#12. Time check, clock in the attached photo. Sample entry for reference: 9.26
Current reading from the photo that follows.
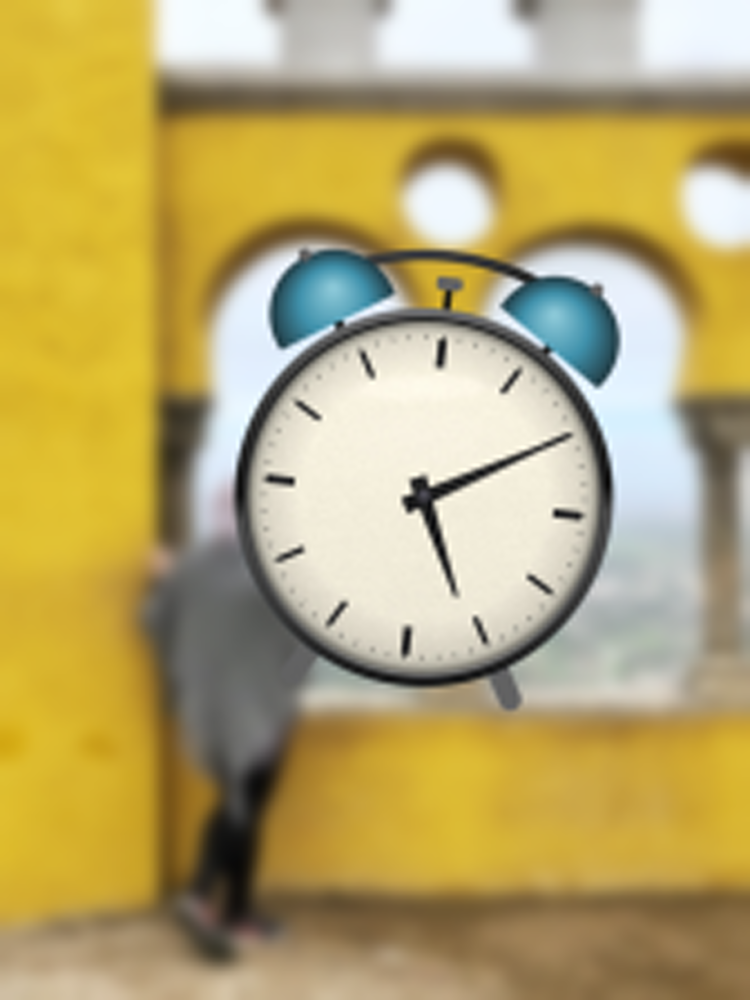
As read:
5.10
